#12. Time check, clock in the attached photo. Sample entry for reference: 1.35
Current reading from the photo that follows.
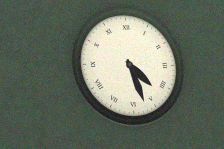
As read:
4.27
